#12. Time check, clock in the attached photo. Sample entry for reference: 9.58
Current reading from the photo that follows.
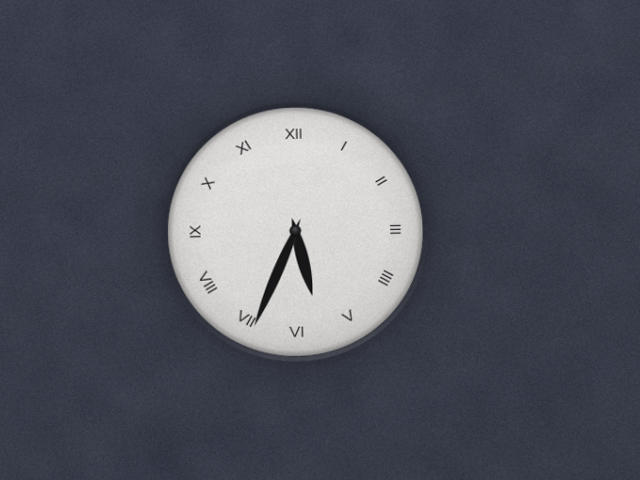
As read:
5.34
